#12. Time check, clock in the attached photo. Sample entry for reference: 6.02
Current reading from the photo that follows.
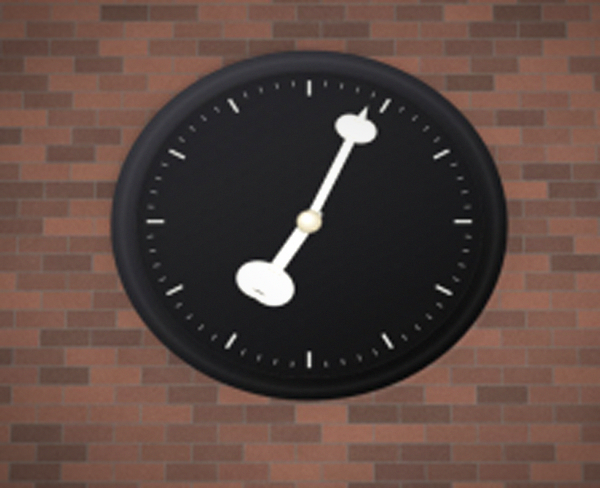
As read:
7.04
